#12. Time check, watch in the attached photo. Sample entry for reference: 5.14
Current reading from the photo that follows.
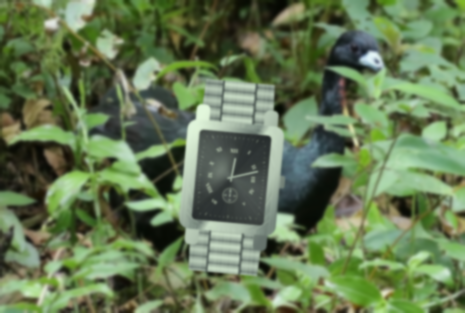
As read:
12.12
